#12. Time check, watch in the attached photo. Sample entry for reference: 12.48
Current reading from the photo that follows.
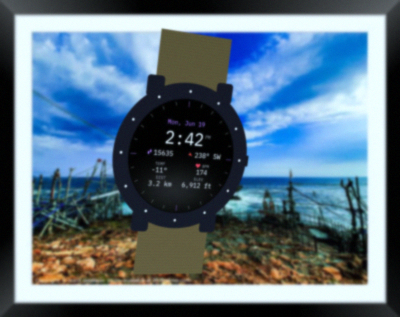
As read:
2.42
